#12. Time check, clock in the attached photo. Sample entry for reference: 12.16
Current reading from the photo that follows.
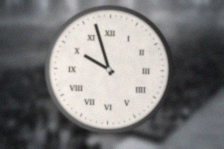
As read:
9.57
